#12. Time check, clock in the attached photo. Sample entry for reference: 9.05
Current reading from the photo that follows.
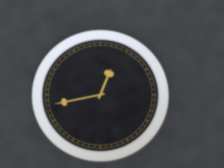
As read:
12.43
